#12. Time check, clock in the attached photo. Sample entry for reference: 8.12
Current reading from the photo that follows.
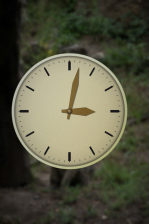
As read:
3.02
